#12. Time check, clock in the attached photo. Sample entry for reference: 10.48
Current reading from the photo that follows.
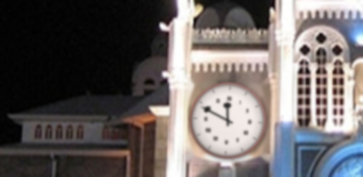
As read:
11.49
